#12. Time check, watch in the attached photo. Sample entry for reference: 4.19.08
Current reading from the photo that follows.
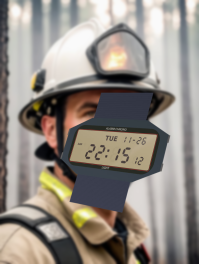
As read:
22.15.12
